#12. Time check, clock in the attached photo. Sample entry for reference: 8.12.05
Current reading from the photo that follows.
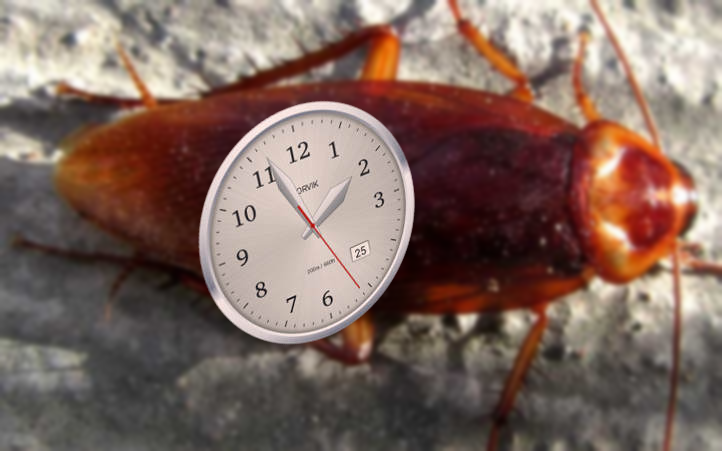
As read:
1.56.26
